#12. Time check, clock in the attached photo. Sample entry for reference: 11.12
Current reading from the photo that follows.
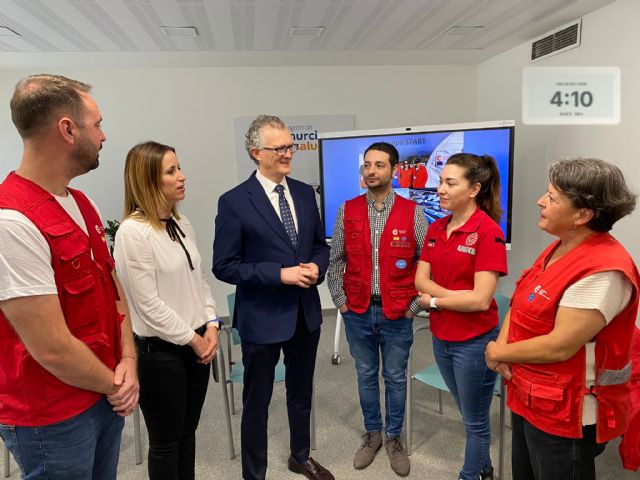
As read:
4.10
